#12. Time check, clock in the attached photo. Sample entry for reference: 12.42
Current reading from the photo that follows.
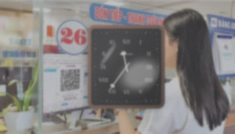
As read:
11.36
